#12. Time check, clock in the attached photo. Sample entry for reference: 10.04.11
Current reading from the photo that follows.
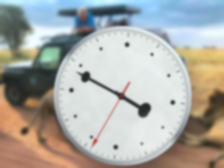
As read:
3.48.34
